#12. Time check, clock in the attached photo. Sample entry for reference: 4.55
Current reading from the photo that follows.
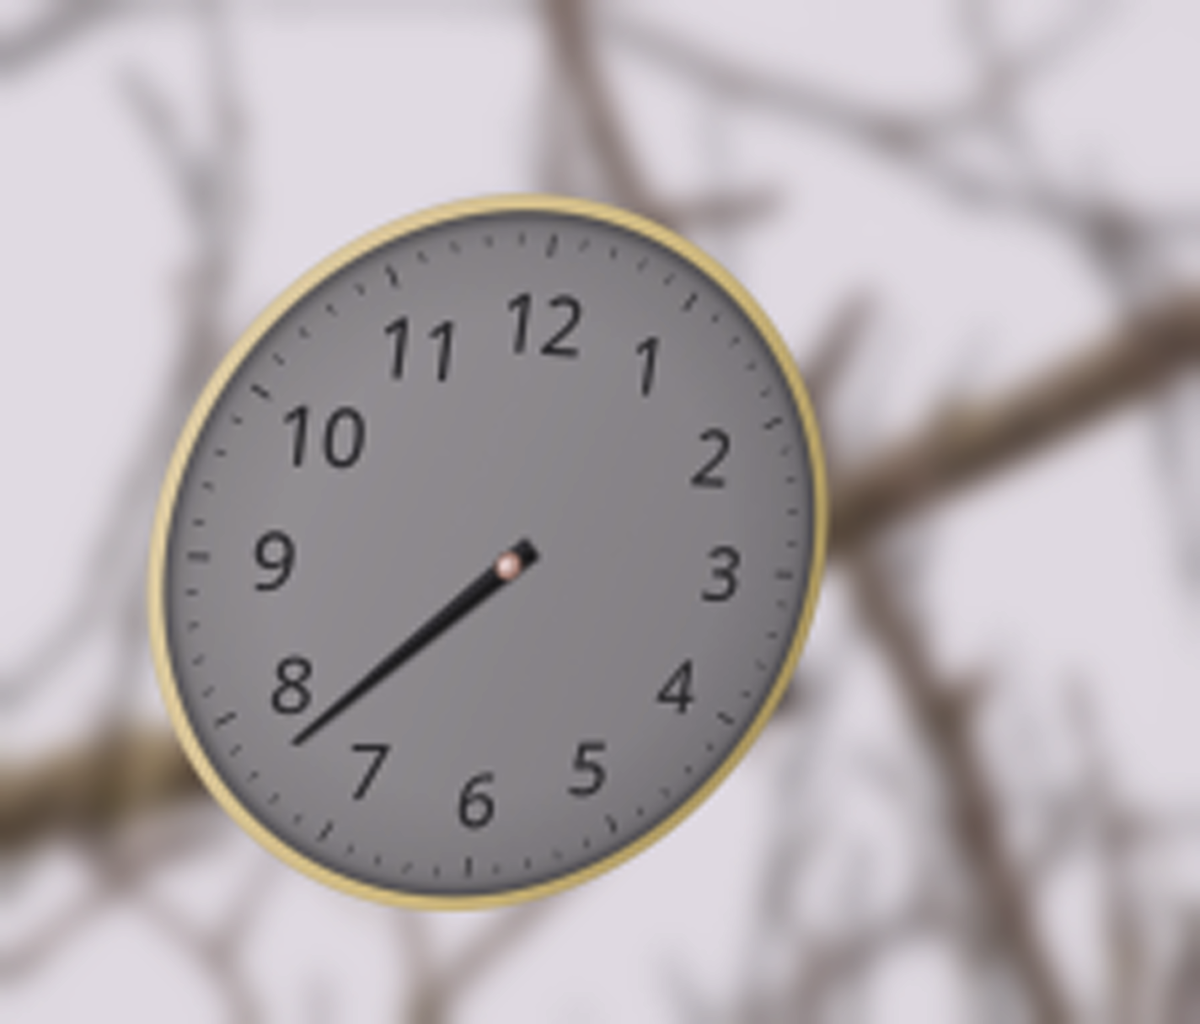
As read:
7.38
